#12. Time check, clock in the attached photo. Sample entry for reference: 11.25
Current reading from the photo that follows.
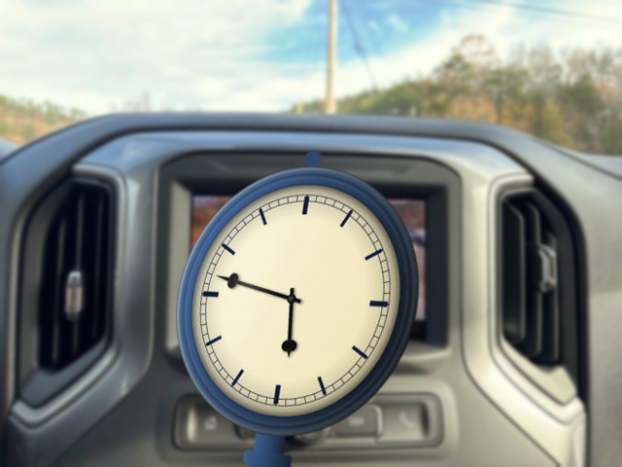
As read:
5.47
